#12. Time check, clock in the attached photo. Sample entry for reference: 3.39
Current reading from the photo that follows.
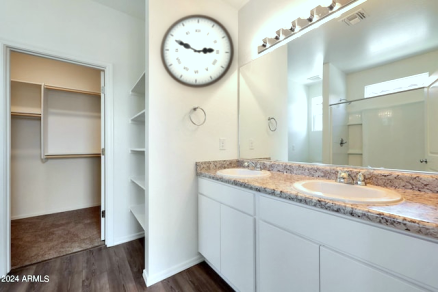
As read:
2.49
